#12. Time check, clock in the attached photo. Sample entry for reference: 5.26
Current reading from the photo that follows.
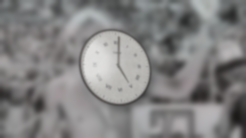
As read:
5.01
